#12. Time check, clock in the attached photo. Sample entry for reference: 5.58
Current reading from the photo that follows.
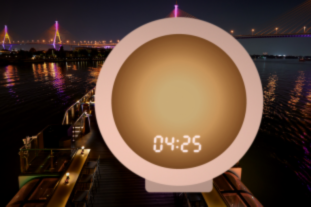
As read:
4.25
